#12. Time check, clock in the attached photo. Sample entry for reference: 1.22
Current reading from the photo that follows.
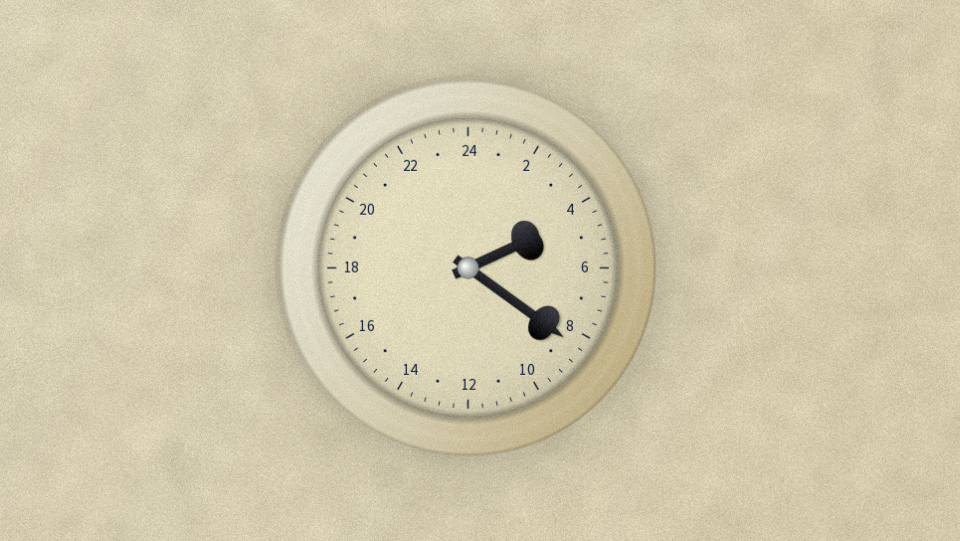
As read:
4.21
